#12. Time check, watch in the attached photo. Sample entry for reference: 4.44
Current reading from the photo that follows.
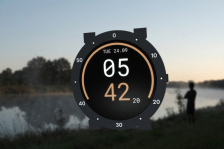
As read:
5.42
